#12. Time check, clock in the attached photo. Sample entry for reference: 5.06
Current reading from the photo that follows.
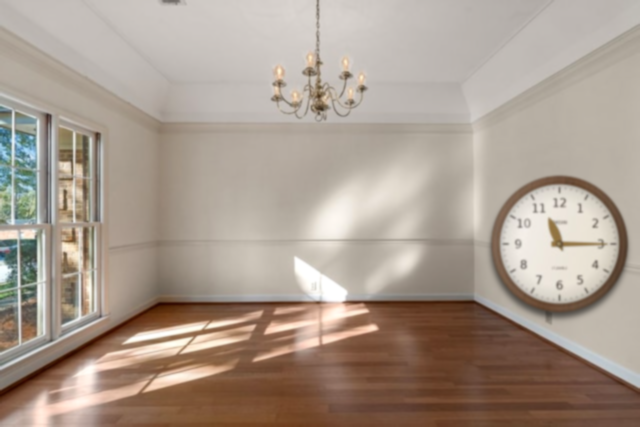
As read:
11.15
